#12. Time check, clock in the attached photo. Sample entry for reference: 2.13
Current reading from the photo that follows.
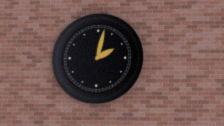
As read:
2.02
